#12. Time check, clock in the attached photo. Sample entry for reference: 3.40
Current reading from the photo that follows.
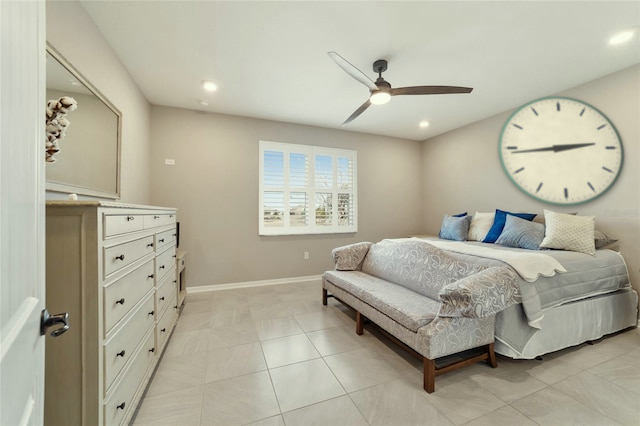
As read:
2.44
